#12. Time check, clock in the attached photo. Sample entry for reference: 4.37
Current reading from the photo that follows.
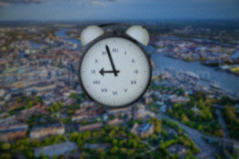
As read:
8.57
